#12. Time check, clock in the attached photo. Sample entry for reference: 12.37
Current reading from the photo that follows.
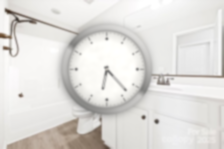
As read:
6.23
